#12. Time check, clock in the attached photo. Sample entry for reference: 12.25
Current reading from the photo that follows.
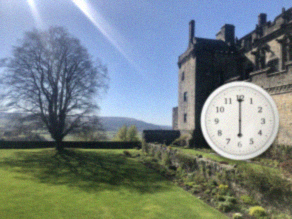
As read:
6.00
